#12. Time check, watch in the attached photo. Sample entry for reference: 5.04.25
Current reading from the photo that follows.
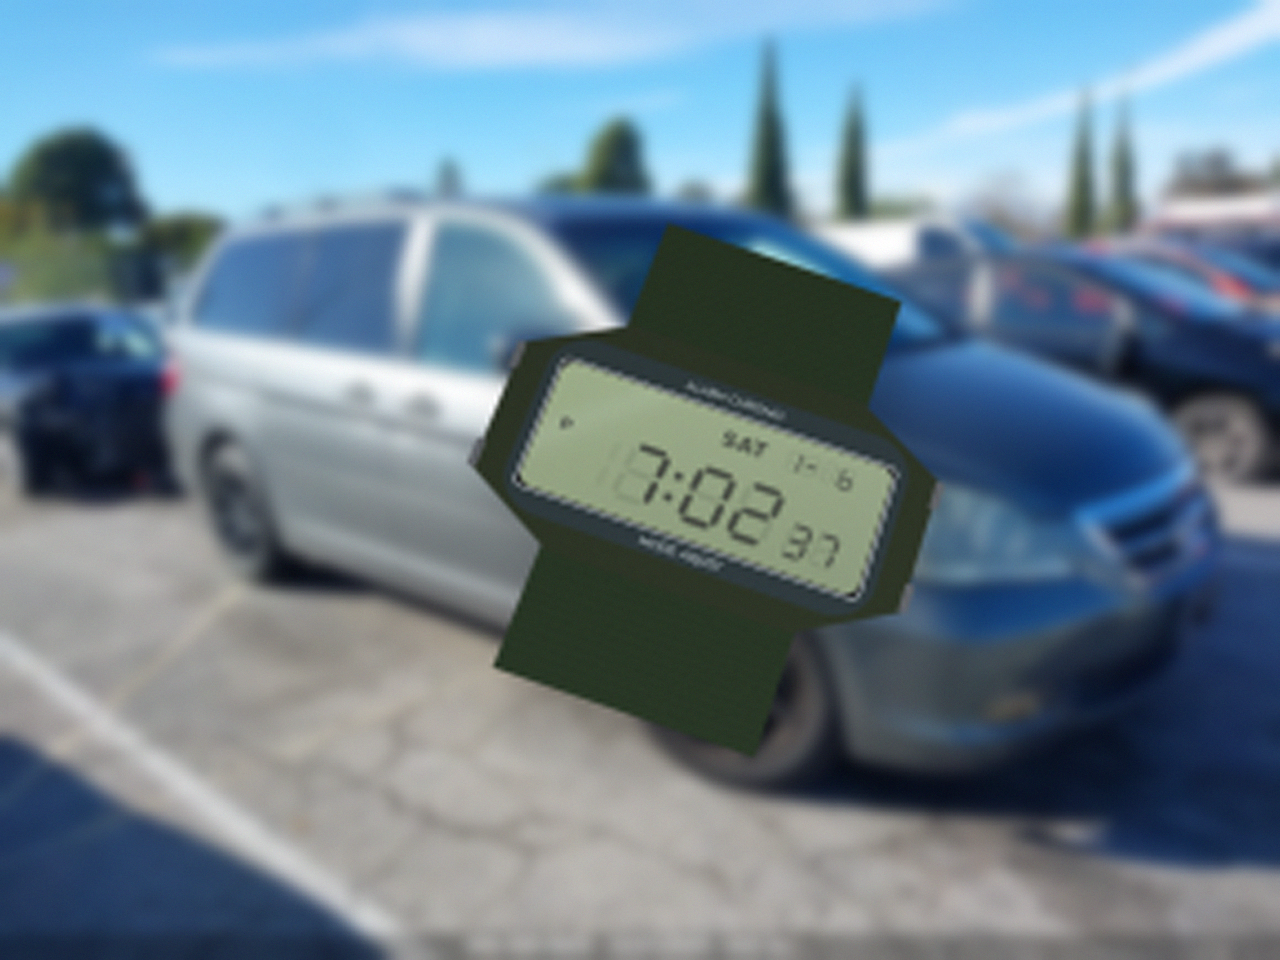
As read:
7.02.37
